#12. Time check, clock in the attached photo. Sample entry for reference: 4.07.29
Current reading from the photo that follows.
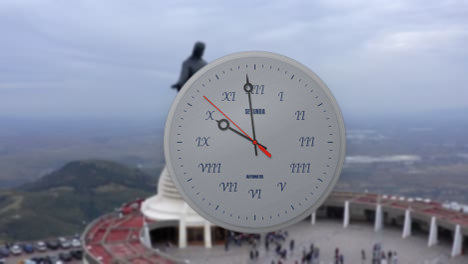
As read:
9.58.52
